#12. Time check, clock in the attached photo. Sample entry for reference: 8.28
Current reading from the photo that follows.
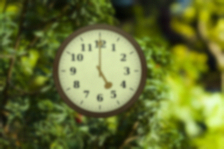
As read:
5.00
